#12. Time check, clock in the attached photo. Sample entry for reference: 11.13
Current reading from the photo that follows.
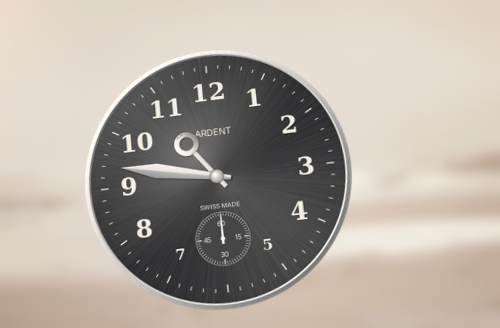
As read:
10.47
